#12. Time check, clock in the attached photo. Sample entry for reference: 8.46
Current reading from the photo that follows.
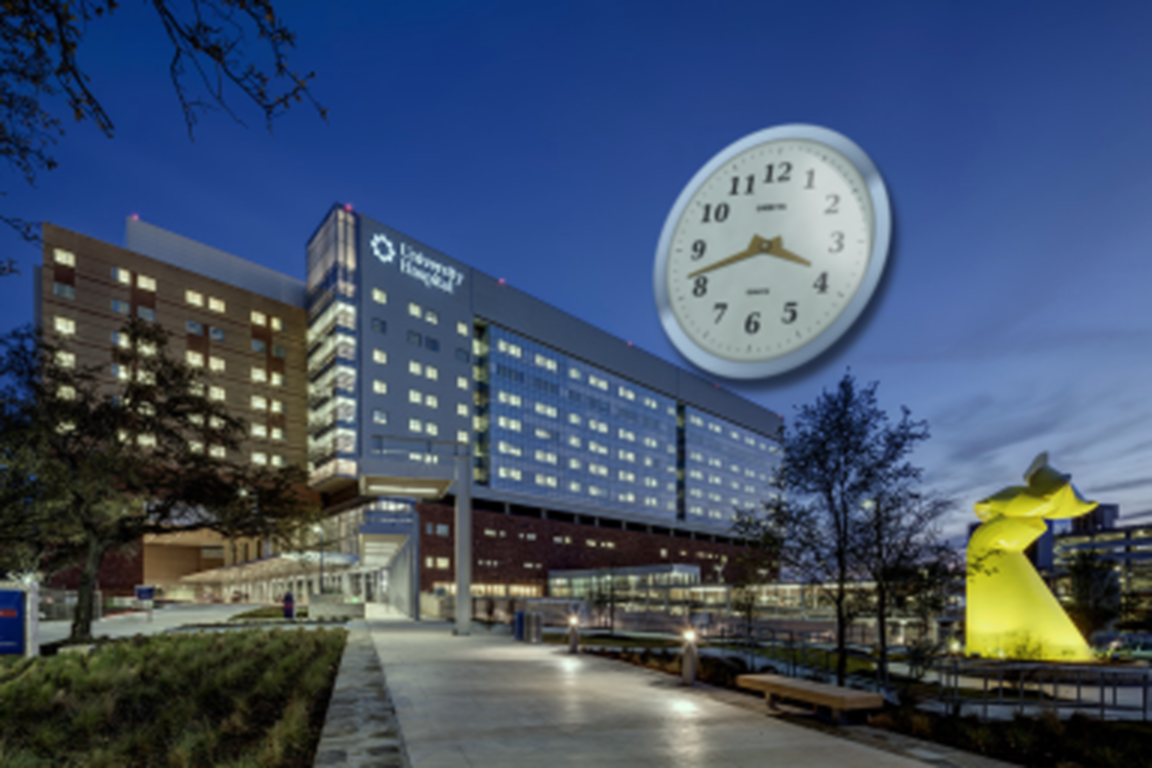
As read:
3.42
